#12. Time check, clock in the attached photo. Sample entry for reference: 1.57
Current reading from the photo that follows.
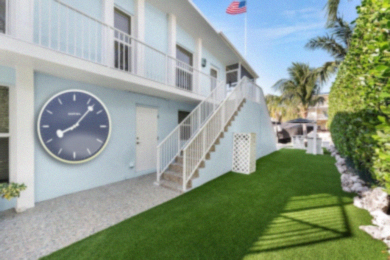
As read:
8.07
